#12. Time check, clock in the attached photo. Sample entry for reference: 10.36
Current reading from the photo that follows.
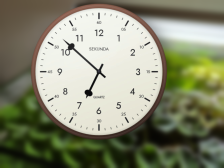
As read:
6.52
